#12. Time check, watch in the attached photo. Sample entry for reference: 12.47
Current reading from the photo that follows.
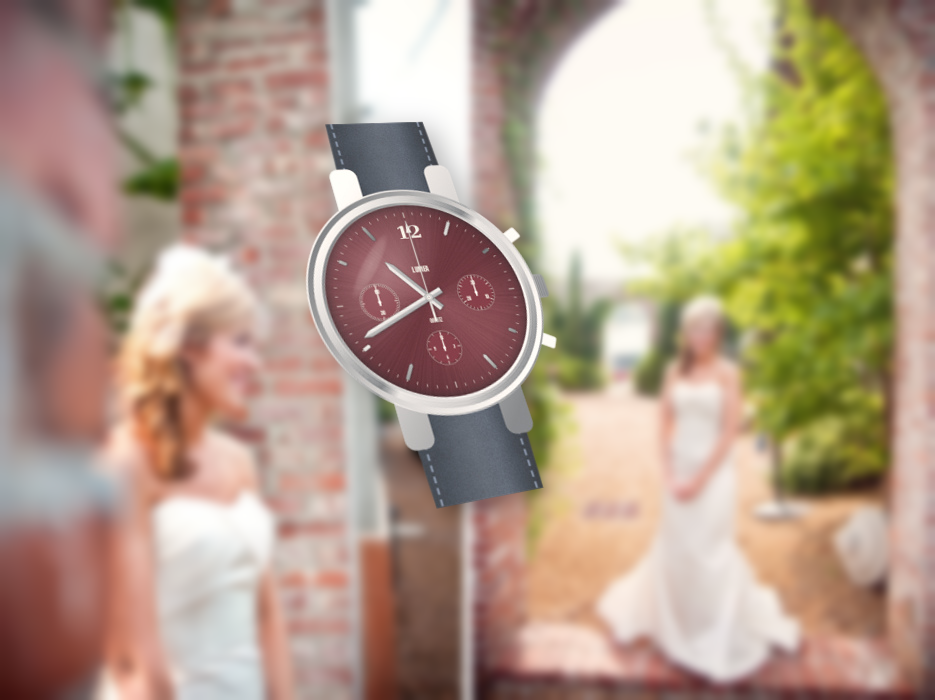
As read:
10.41
